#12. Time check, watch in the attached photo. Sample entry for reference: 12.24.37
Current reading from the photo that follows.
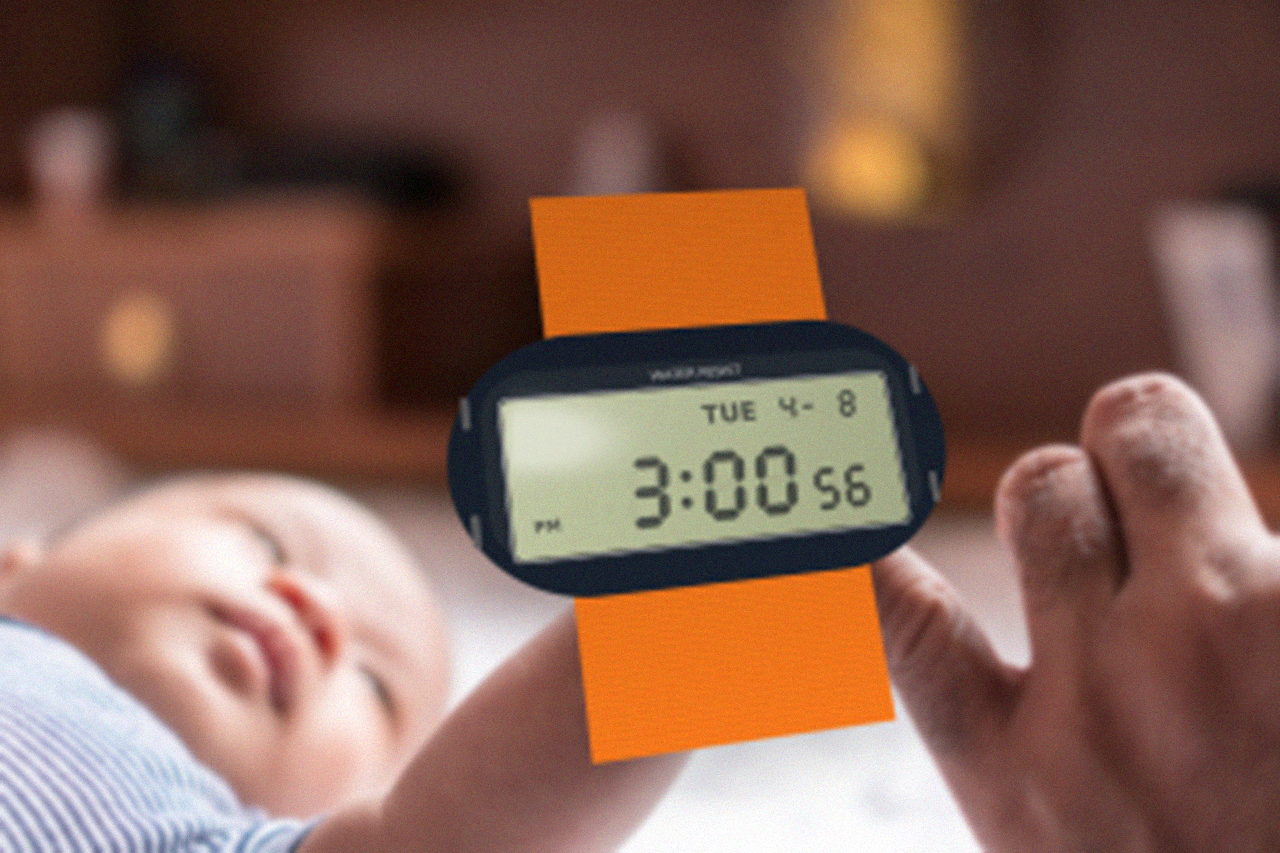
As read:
3.00.56
